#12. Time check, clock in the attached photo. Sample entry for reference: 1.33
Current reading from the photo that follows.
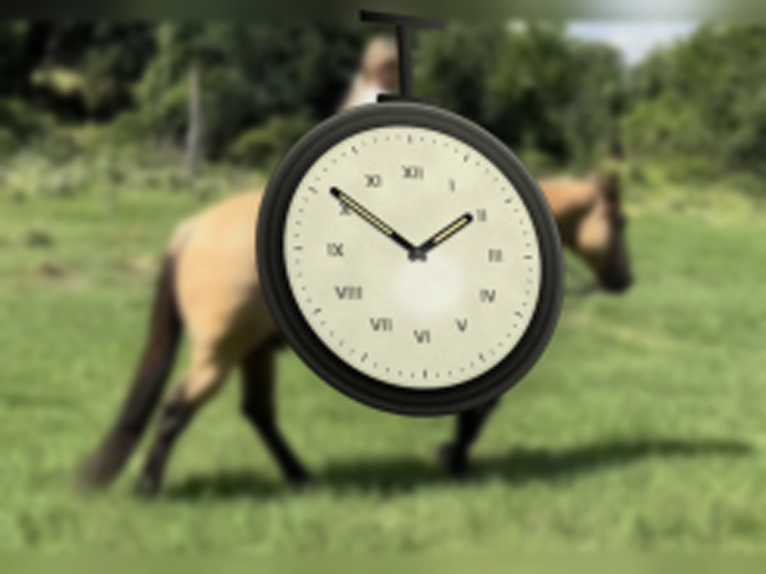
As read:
1.51
